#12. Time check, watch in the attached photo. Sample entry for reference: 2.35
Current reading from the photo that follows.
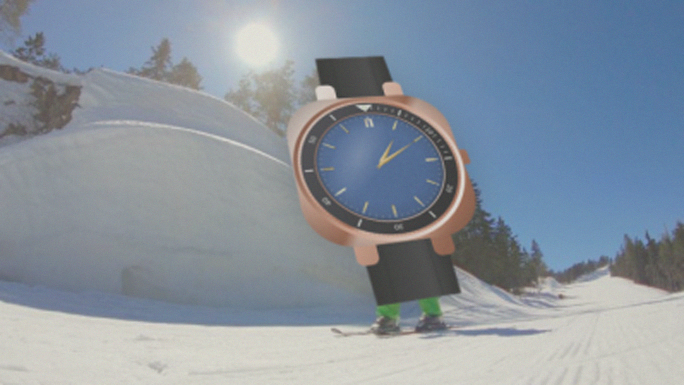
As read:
1.10
